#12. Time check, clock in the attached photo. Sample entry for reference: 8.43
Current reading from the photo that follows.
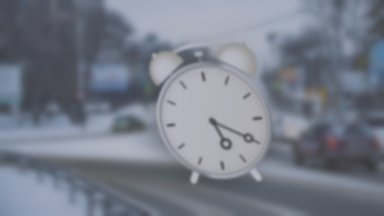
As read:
5.20
